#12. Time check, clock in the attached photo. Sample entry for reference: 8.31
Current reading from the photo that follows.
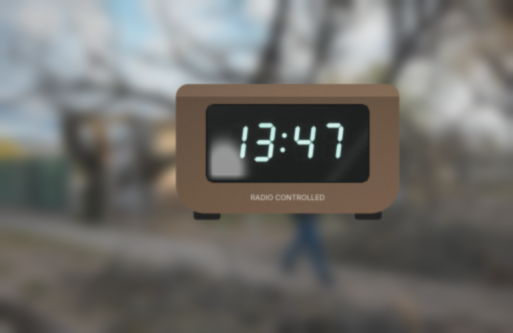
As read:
13.47
